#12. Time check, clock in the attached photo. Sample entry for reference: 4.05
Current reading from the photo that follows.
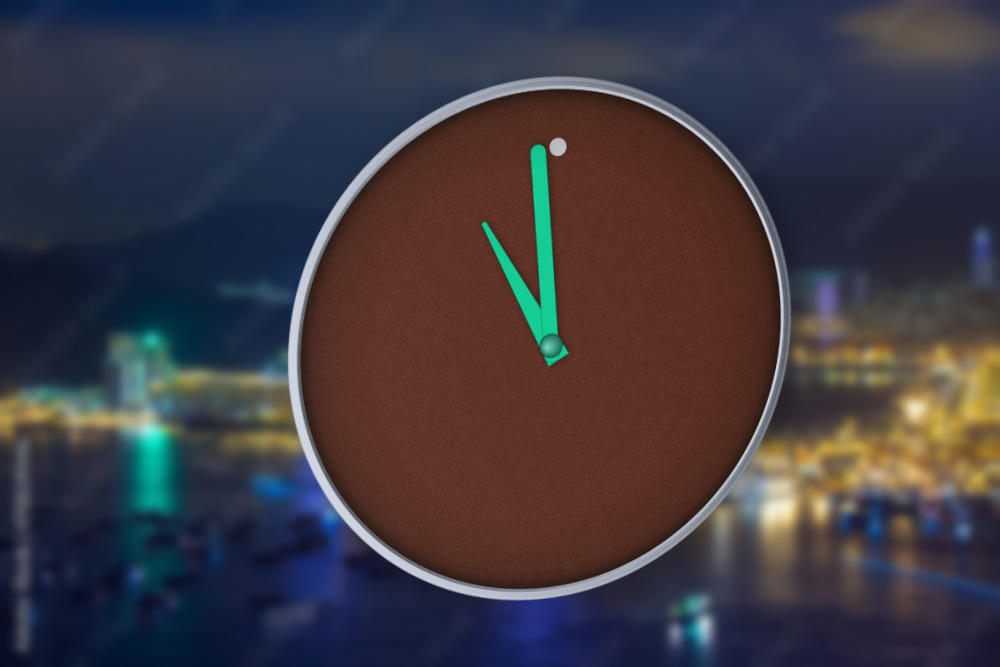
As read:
10.59
